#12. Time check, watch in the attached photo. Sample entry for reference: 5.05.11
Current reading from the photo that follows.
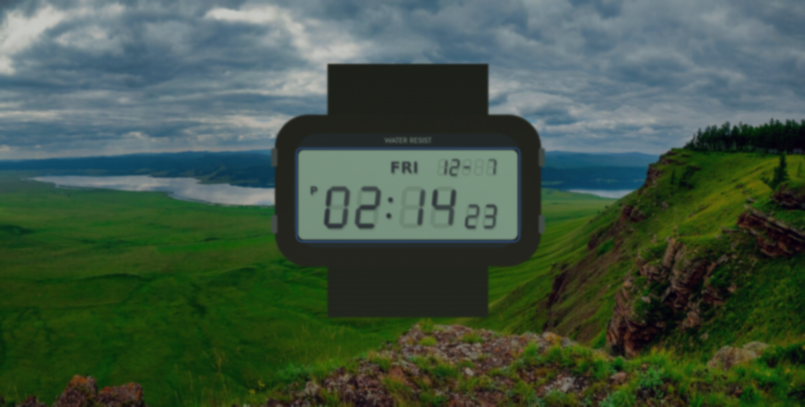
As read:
2.14.23
